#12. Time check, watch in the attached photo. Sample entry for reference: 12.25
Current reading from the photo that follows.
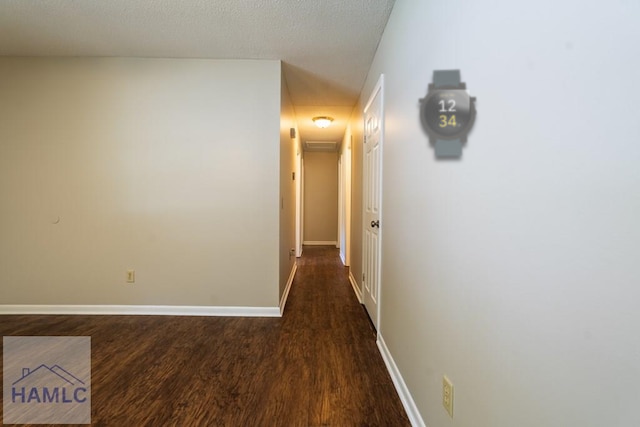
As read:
12.34
